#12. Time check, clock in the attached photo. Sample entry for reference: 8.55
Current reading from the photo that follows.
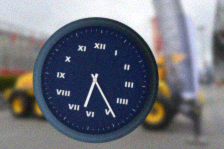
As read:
6.24
